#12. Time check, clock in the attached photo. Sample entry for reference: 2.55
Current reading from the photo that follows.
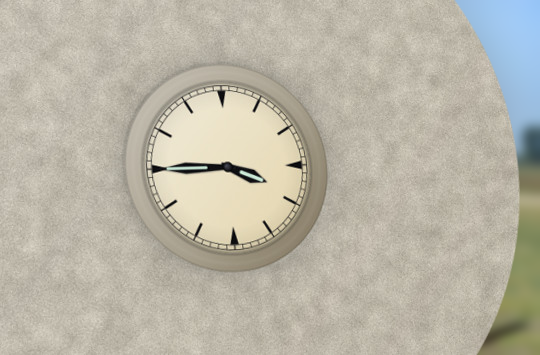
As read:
3.45
